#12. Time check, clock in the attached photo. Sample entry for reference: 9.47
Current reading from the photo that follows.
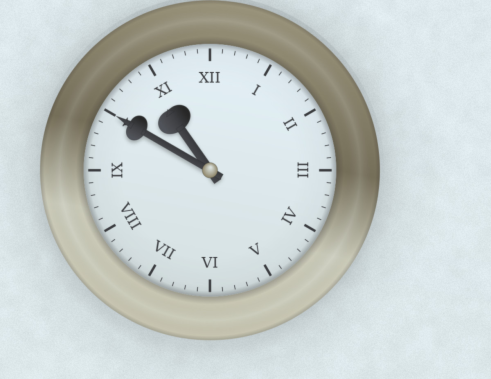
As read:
10.50
